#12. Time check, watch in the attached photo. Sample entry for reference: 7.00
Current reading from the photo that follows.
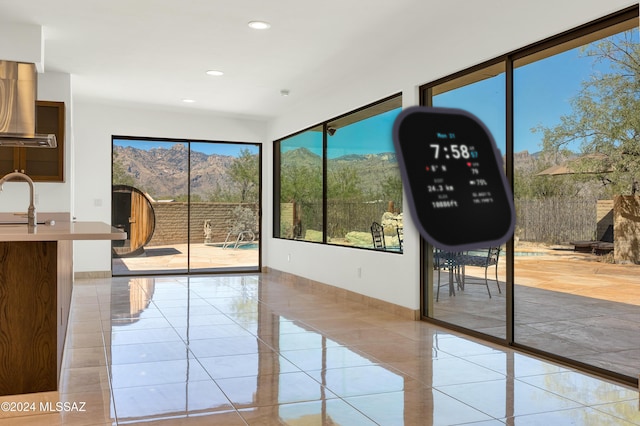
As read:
7.58
